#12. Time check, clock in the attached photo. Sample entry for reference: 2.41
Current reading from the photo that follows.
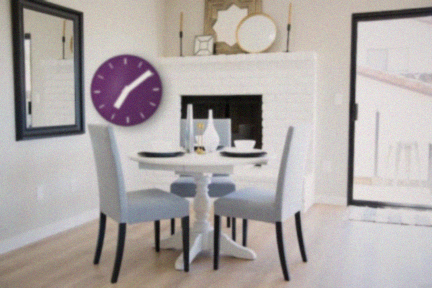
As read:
7.09
